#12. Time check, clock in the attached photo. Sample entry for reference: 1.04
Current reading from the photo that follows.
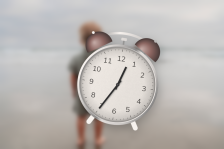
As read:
12.35
